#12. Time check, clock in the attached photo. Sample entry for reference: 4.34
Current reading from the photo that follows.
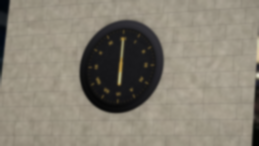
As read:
6.00
